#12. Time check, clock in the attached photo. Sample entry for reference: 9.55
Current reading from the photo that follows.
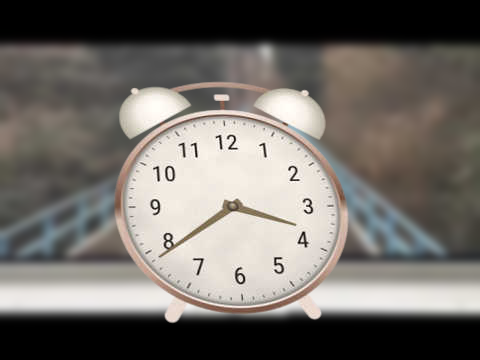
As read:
3.39
